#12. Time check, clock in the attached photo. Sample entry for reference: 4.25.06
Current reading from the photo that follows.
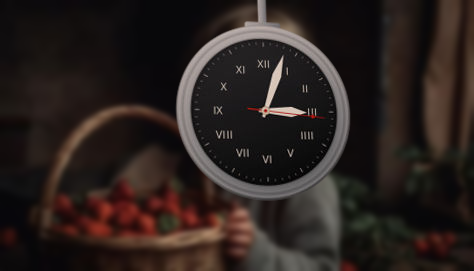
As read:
3.03.16
